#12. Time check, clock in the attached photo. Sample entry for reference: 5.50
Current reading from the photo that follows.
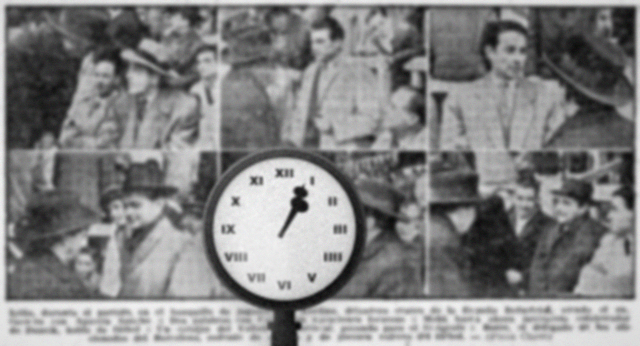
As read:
1.04
